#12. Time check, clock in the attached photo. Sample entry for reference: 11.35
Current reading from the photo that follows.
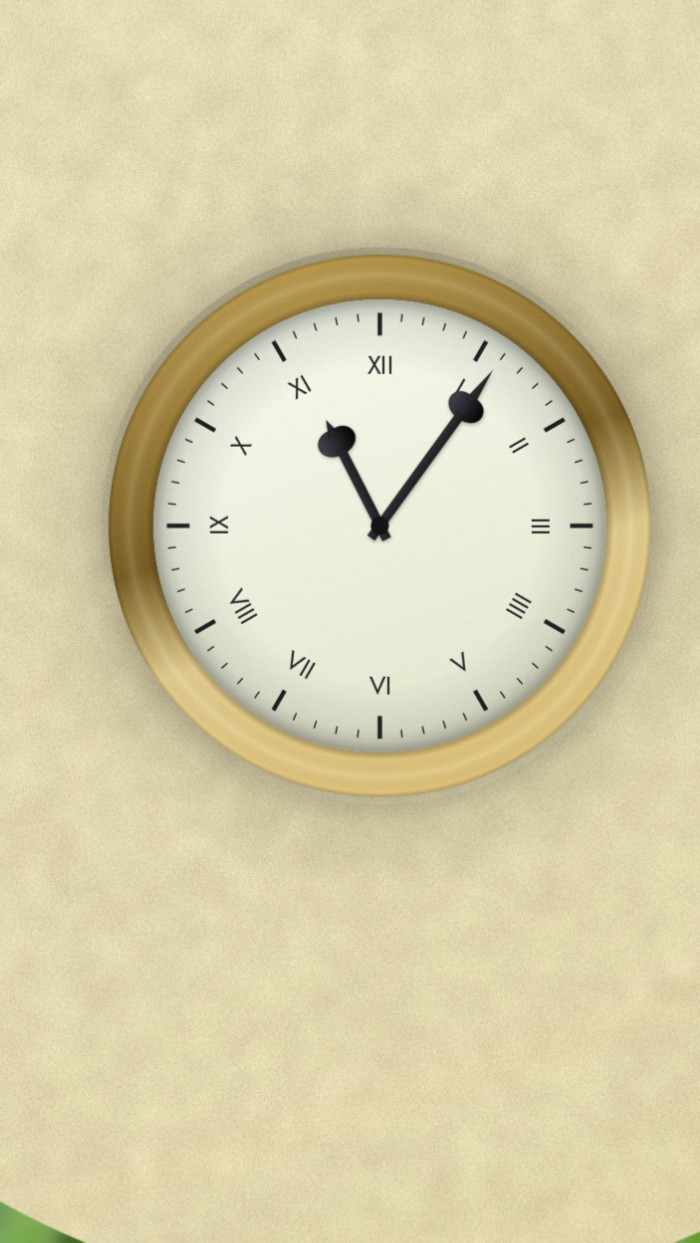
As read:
11.06
